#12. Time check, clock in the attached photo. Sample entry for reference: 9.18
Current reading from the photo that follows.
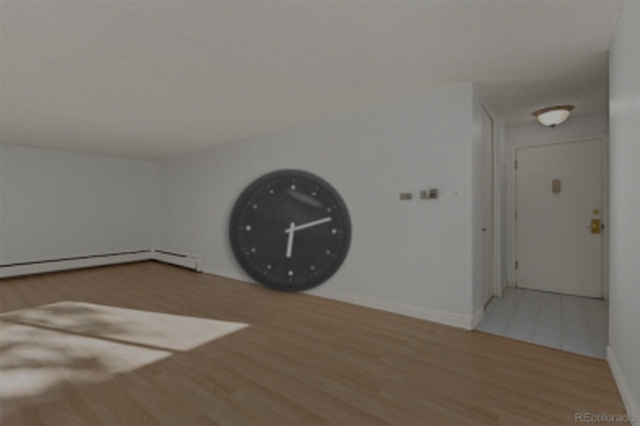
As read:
6.12
